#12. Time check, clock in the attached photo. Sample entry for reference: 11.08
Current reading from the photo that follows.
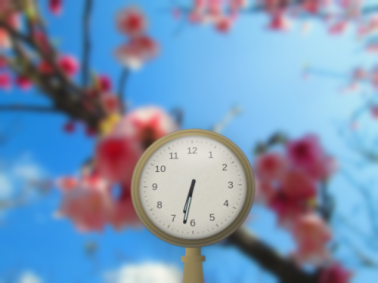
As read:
6.32
